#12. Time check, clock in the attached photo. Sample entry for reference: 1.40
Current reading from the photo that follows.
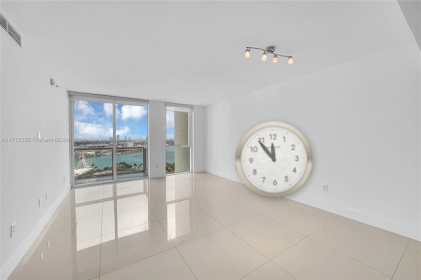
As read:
11.54
